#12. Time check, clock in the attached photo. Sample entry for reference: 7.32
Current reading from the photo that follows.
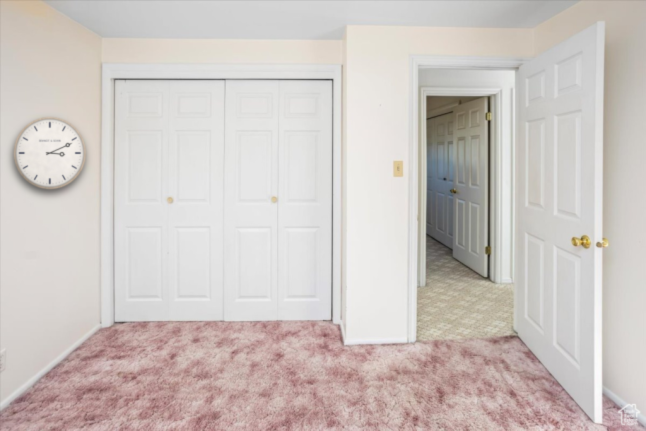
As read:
3.11
